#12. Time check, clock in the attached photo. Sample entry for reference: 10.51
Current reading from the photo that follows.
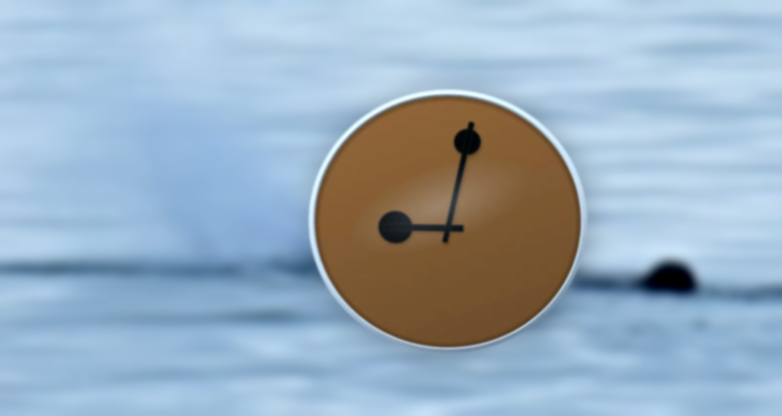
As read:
9.02
